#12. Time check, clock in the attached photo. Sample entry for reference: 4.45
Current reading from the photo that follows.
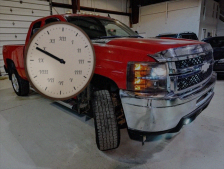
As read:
9.49
